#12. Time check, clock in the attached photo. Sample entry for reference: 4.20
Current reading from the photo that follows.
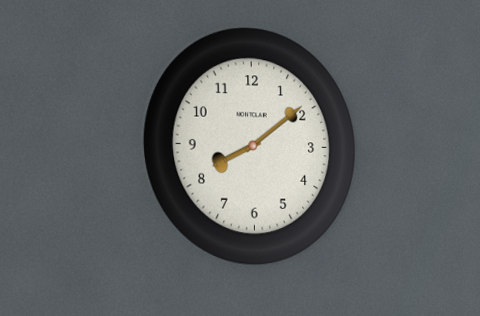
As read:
8.09
